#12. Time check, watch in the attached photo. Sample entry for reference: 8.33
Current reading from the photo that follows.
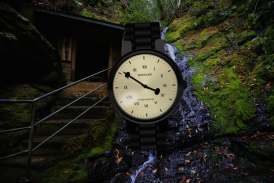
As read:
3.51
